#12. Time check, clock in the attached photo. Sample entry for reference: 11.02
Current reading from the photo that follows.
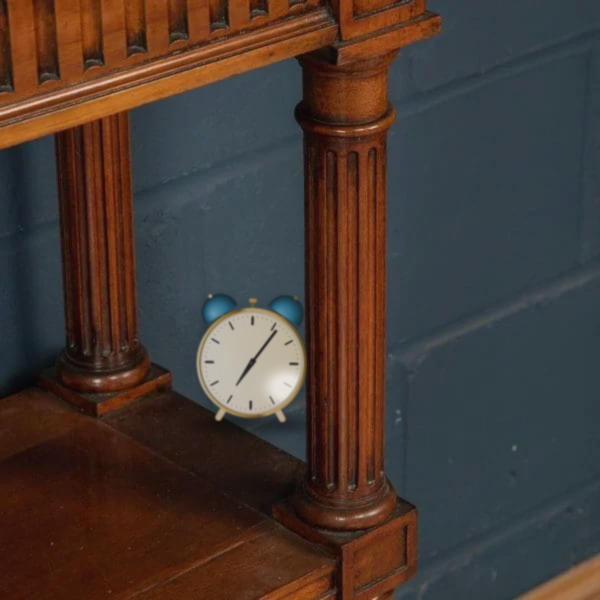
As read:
7.06
